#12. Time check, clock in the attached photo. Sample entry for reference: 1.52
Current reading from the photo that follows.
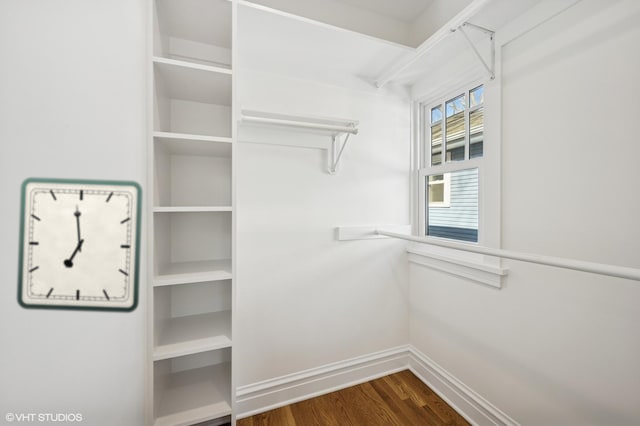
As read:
6.59
